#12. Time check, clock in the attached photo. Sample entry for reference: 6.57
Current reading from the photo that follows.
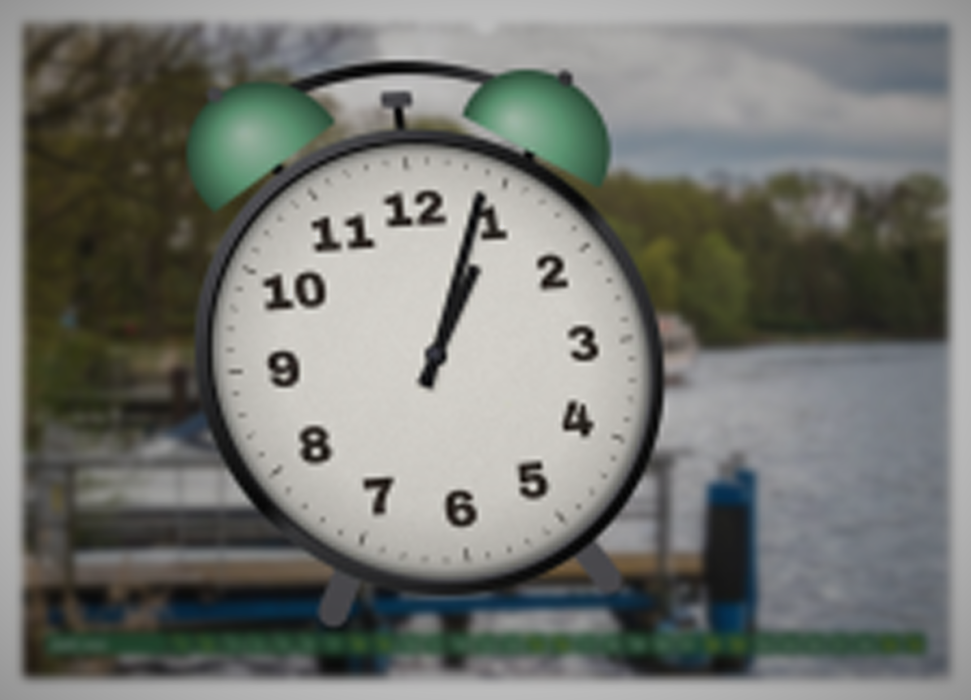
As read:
1.04
